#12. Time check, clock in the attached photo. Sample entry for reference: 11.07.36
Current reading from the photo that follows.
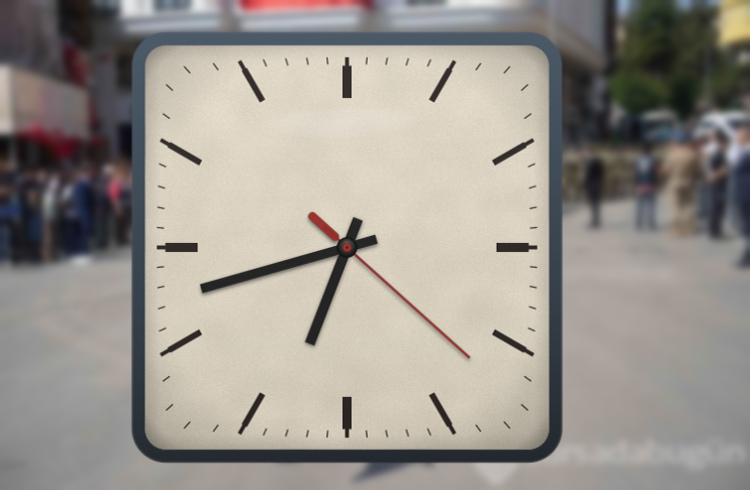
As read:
6.42.22
